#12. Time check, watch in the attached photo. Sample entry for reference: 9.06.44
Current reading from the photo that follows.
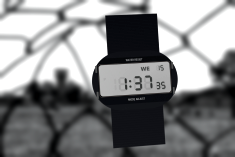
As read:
1.37.35
